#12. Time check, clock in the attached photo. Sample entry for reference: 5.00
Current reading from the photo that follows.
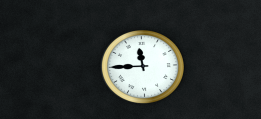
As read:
11.45
